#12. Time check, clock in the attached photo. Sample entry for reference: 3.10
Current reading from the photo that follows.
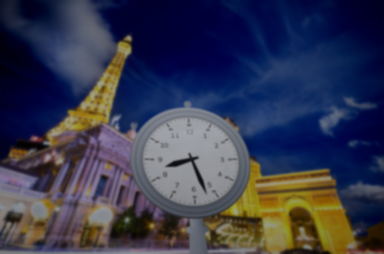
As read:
8.27
